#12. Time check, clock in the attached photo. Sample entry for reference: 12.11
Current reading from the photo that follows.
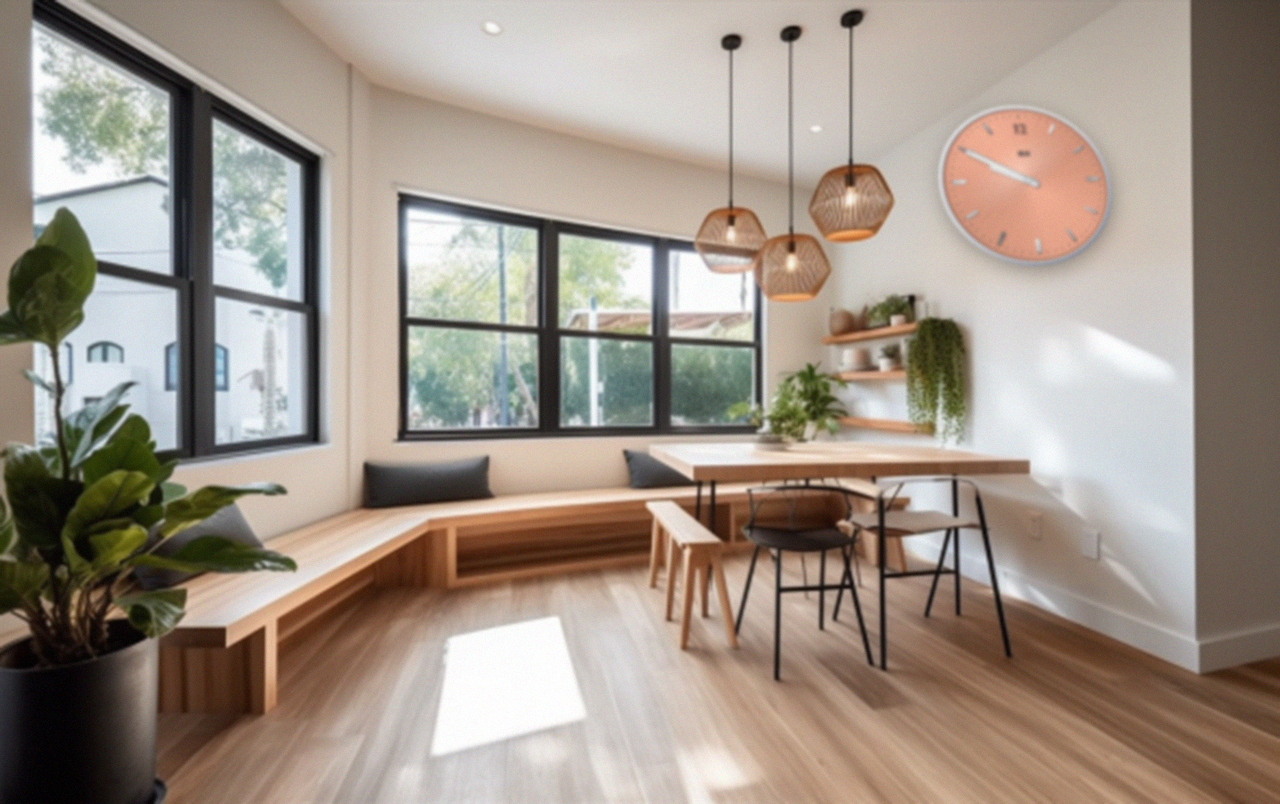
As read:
9.50
